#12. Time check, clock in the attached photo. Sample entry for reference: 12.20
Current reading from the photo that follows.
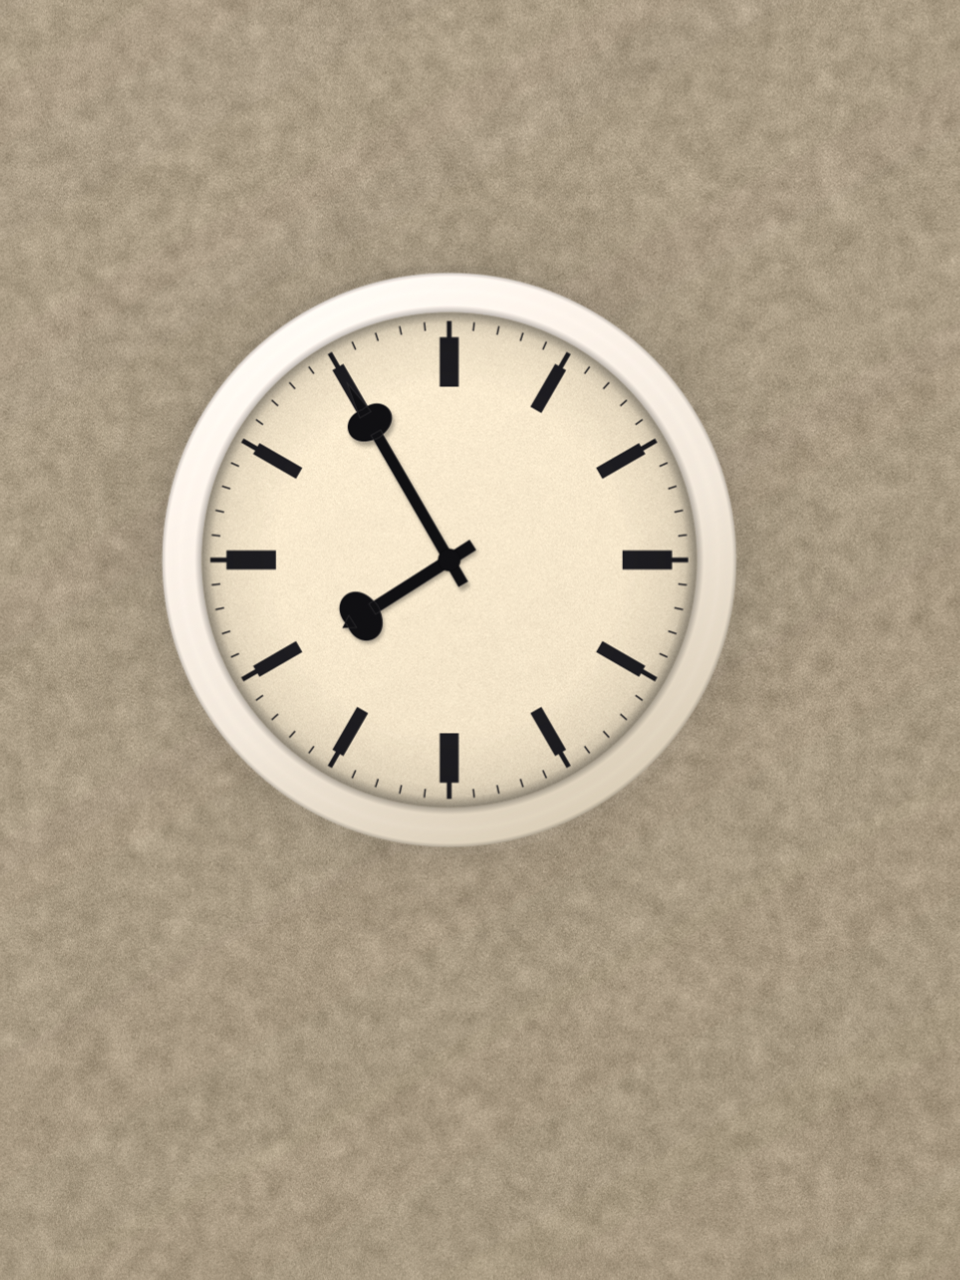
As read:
7.55
